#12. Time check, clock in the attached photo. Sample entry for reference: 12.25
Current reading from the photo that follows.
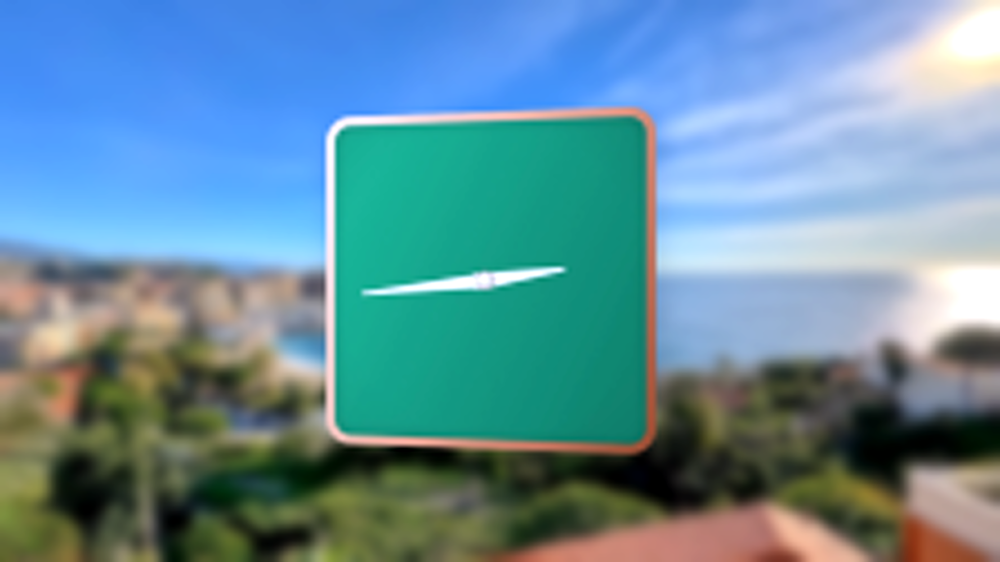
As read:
2.44
